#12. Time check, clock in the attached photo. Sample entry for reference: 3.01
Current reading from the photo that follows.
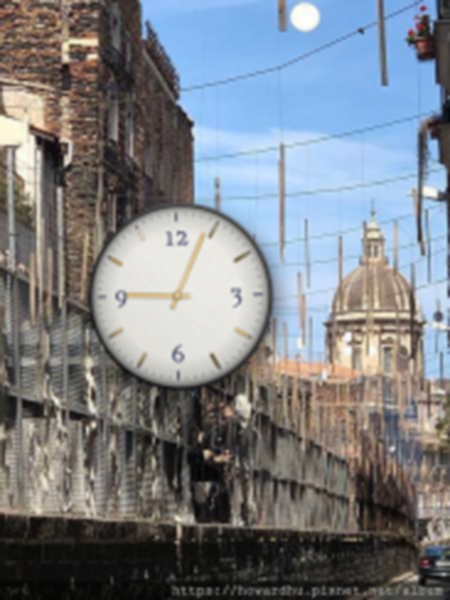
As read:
9.04
